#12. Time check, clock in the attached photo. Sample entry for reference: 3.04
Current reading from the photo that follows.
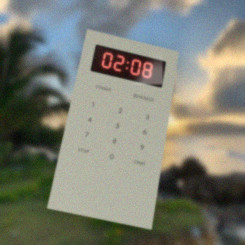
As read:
2.08
